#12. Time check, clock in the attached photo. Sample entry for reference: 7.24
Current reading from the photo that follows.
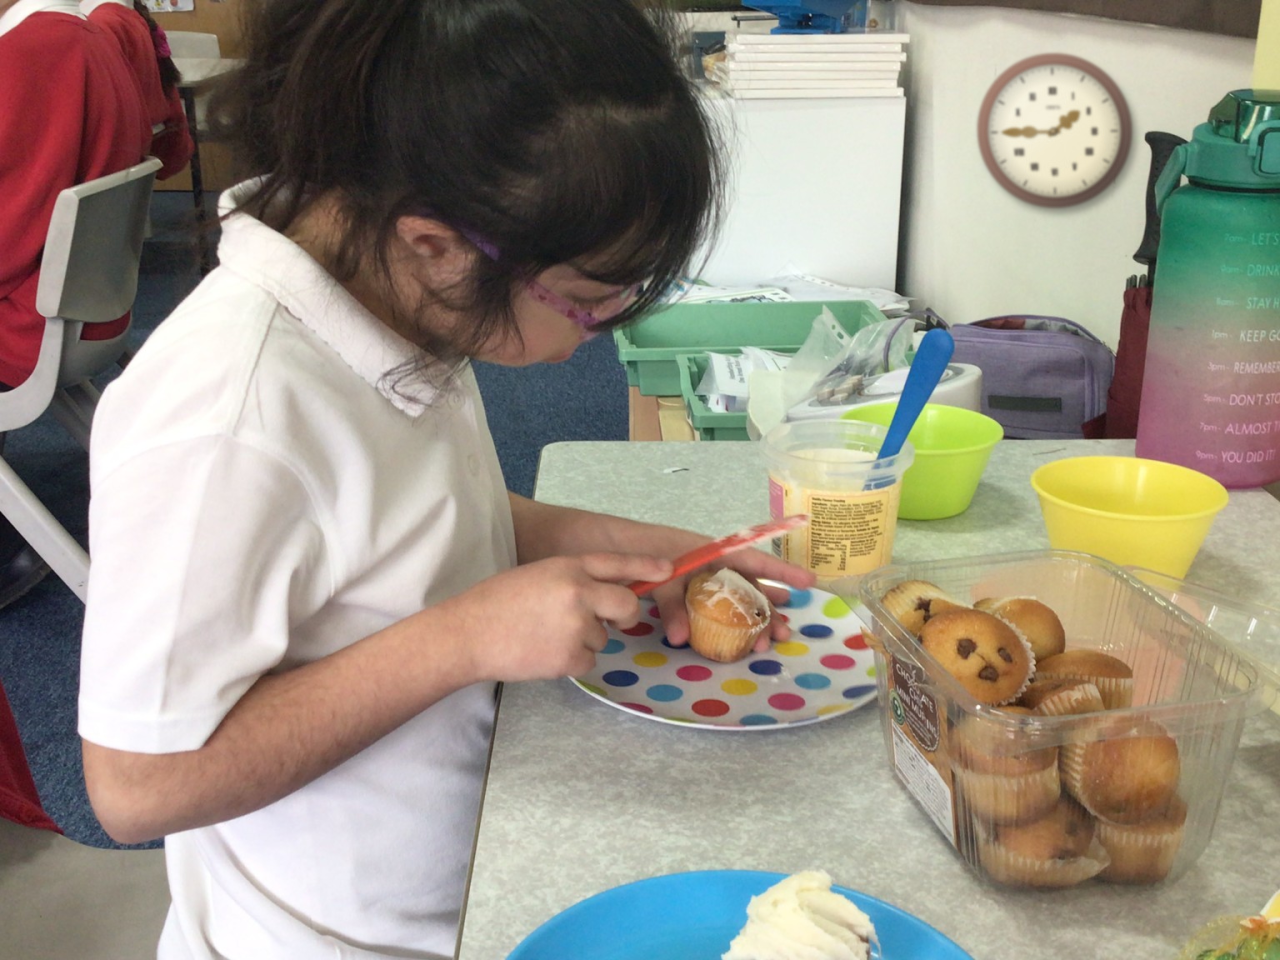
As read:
1.45
